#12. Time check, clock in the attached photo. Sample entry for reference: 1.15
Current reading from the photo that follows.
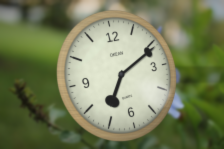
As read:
7.11
